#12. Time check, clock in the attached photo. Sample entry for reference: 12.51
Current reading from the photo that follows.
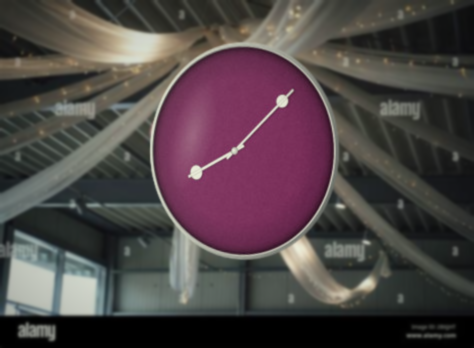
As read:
8.08
